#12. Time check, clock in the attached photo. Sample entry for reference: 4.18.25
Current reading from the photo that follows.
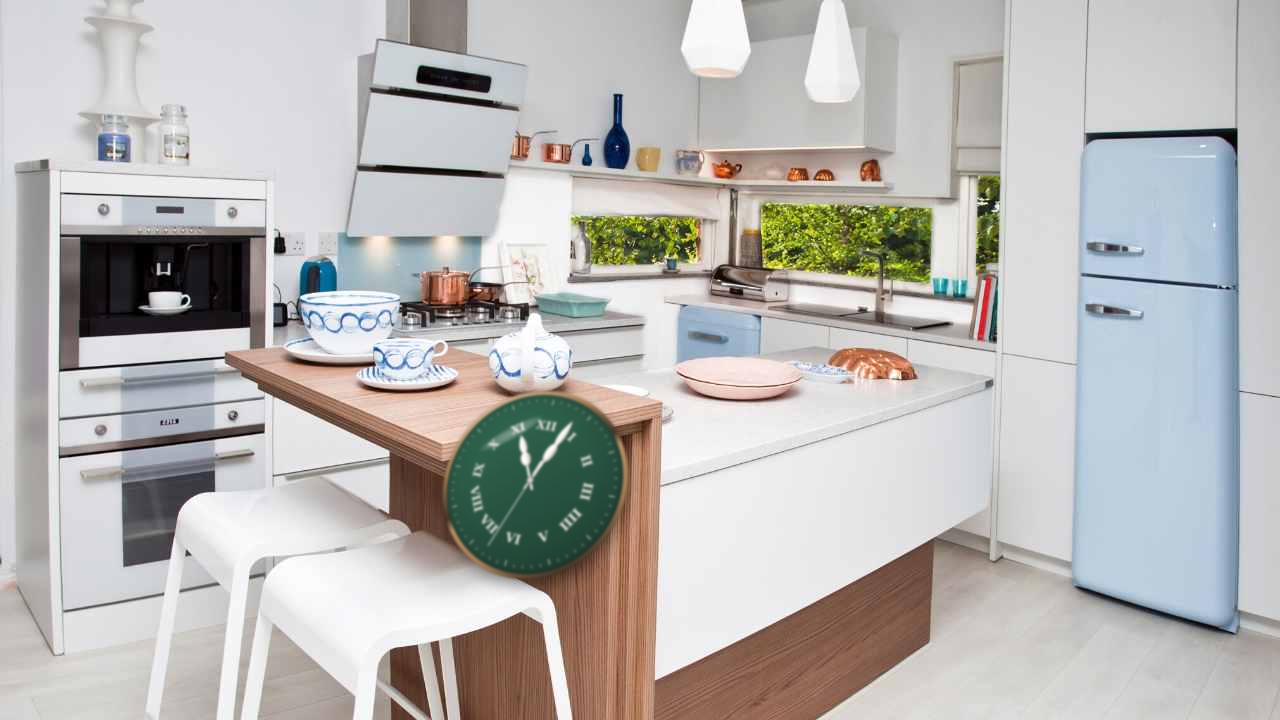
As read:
11.03.33
